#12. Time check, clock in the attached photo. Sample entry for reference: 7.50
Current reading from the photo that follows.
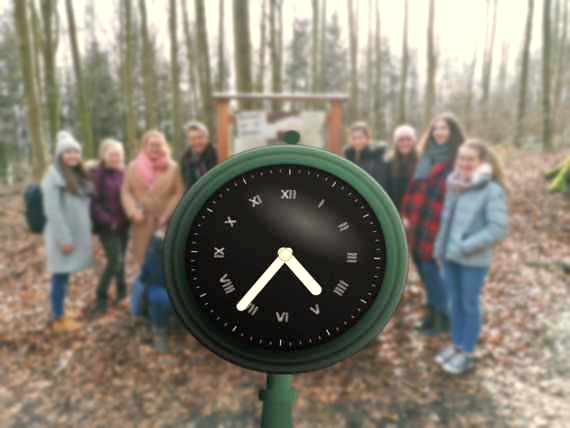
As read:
4.36
